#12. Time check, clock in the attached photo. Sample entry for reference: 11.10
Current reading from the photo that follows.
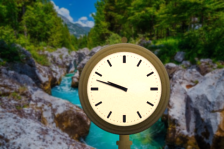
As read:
9.48
